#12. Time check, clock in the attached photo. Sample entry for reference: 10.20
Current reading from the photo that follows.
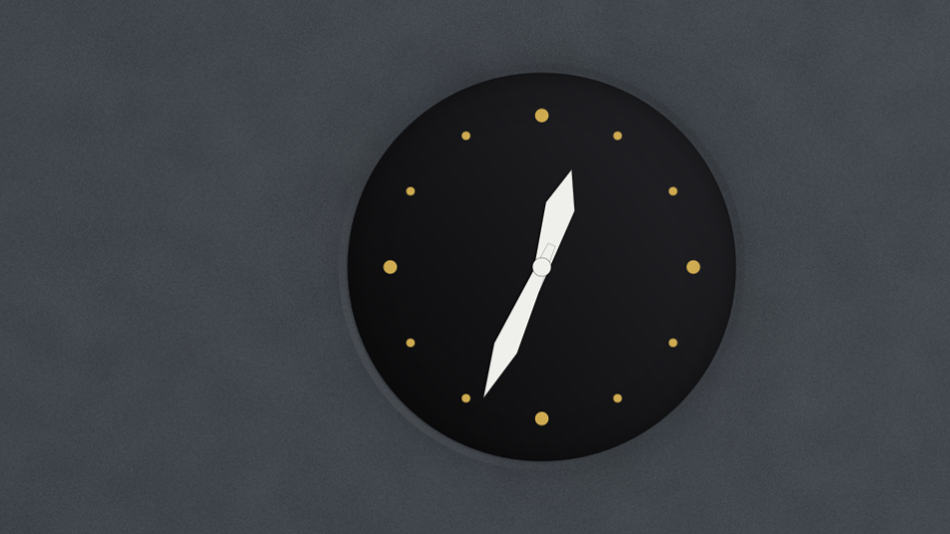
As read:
12.34
